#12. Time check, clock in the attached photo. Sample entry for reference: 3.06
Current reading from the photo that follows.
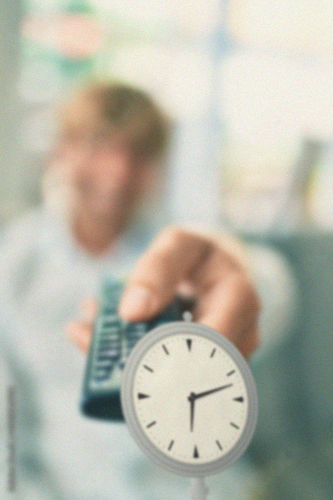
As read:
6.12
